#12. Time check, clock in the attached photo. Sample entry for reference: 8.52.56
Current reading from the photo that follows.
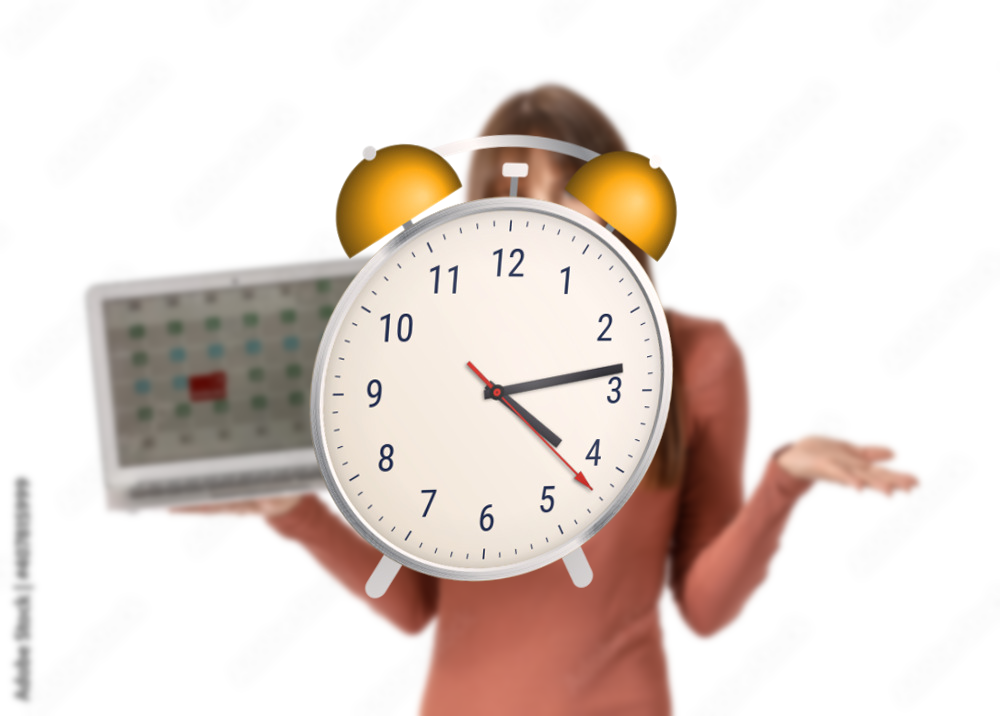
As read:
4.13.22
